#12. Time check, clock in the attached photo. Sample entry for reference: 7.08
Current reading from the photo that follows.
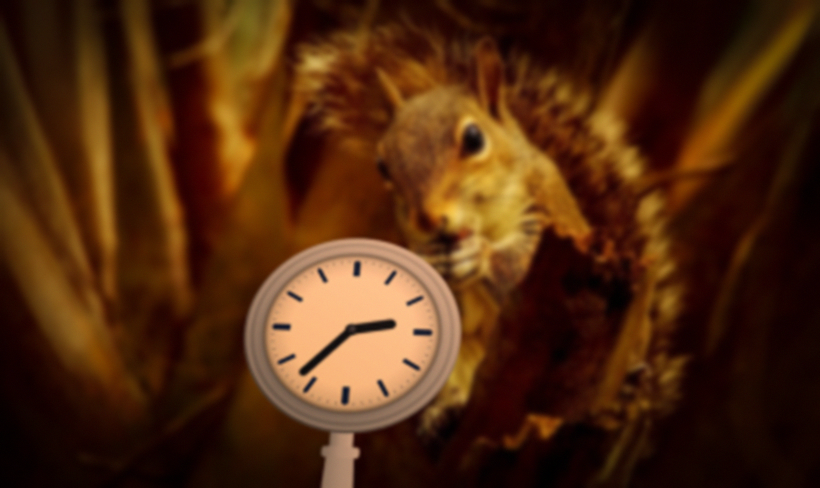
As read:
2.37
